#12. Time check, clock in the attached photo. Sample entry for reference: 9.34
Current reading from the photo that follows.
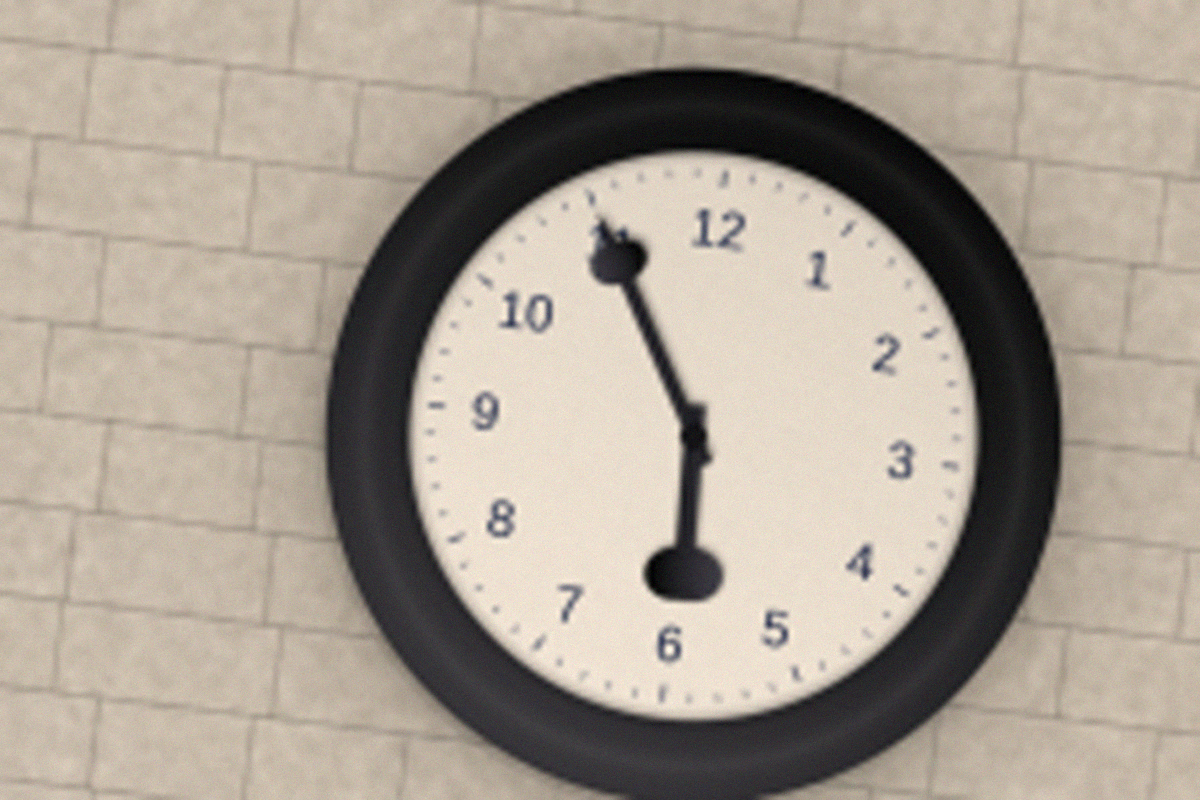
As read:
5.55
